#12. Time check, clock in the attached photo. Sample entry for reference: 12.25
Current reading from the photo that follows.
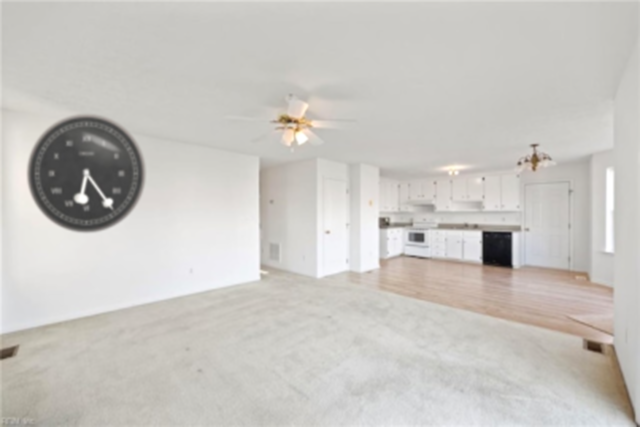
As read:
6.24
